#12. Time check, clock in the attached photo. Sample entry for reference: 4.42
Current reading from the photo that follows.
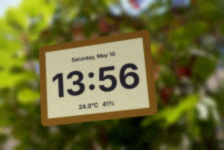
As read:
13.56
